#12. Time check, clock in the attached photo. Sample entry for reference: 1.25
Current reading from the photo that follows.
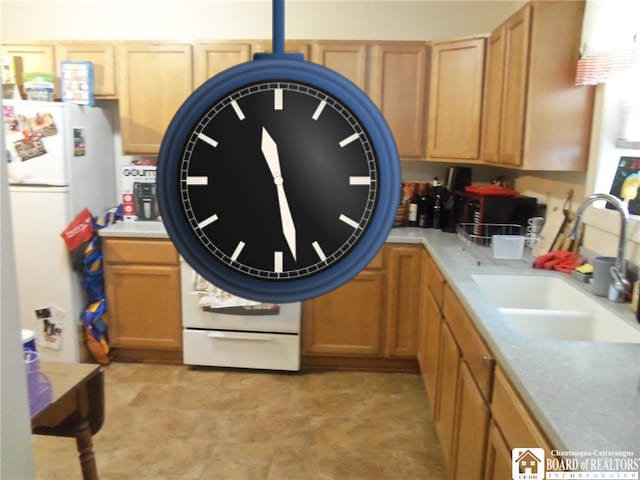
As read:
11.28
